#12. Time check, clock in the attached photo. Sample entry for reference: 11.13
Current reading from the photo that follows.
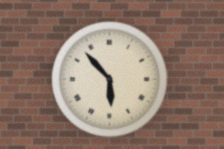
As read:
5.53
